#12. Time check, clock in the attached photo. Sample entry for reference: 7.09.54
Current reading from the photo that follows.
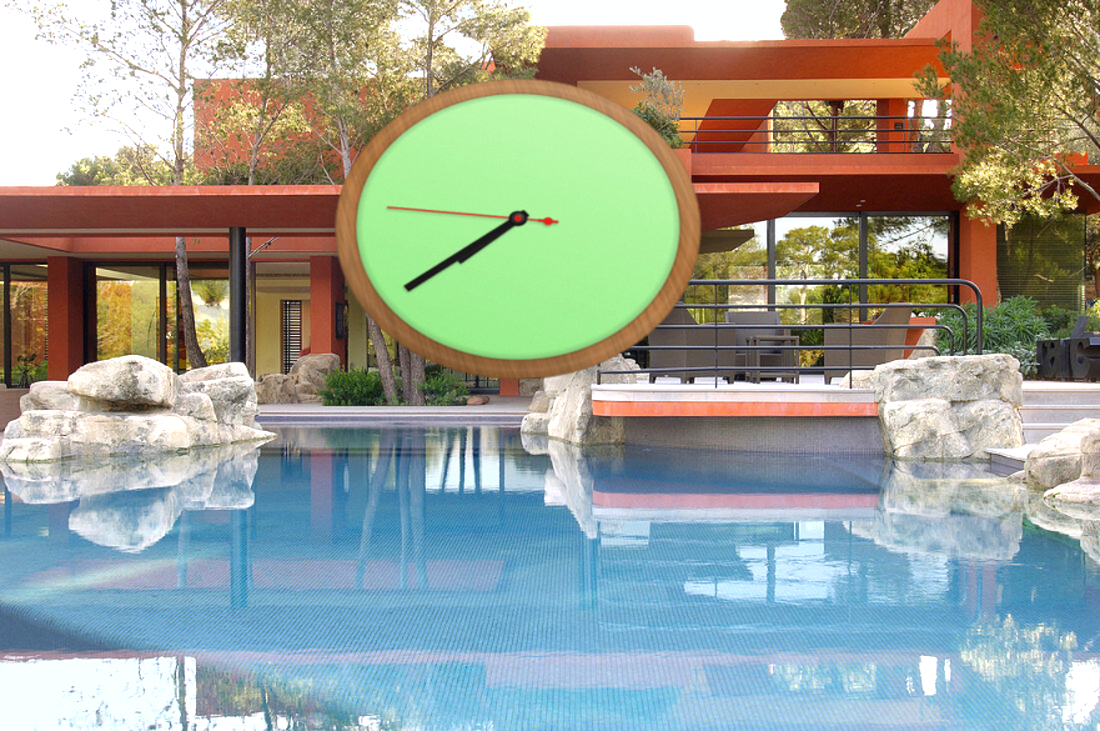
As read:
7.38.46
